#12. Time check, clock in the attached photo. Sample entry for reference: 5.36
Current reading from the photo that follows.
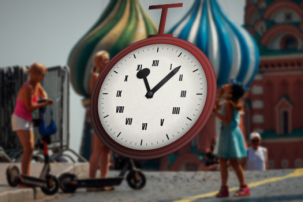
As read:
11.07
